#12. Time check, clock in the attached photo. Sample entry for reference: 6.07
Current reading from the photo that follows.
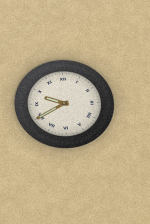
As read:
9.40
